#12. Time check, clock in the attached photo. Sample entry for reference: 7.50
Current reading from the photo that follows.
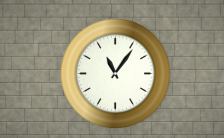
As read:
11.06
